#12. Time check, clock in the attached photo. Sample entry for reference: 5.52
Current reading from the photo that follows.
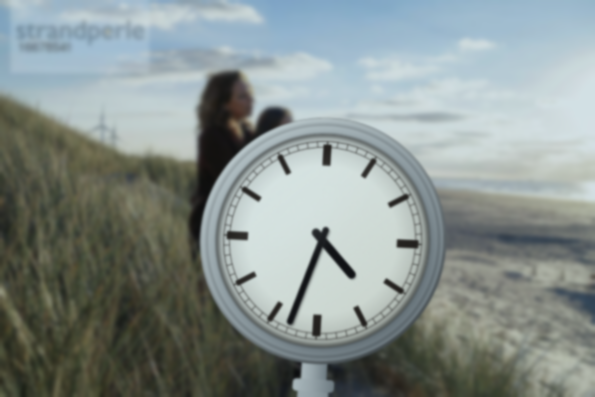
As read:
4.33
